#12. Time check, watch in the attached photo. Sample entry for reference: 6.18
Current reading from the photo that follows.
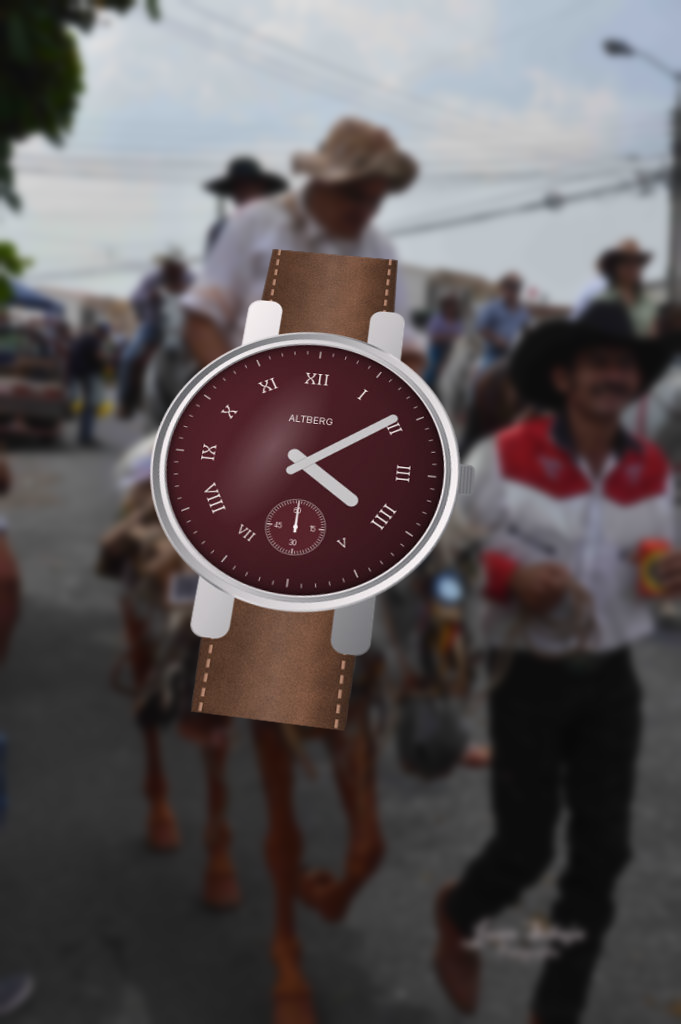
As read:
4.09
